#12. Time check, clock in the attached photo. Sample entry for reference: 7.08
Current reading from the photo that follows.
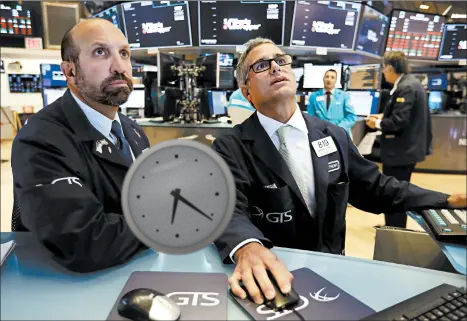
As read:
6.21
